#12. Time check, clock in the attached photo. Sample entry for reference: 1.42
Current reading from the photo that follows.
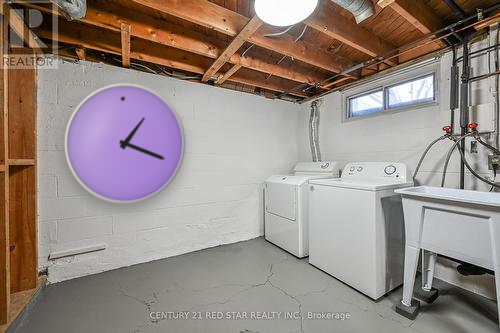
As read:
1.19
